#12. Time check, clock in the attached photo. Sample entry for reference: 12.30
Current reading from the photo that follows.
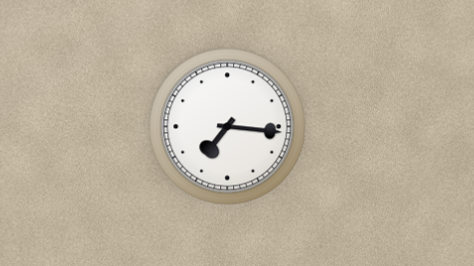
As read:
7.16
